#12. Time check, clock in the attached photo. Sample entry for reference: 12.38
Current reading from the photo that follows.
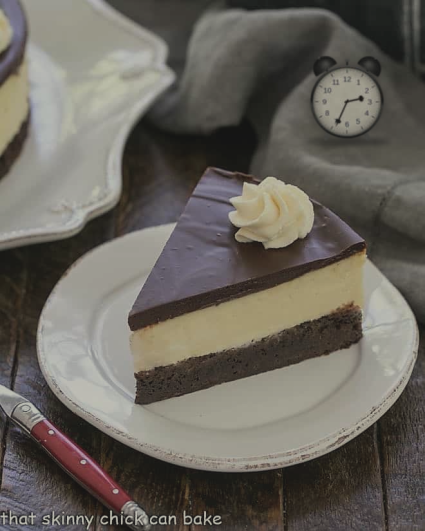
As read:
2.34
